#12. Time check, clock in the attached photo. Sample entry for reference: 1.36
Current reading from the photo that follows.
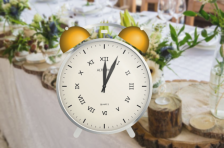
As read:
12.04
